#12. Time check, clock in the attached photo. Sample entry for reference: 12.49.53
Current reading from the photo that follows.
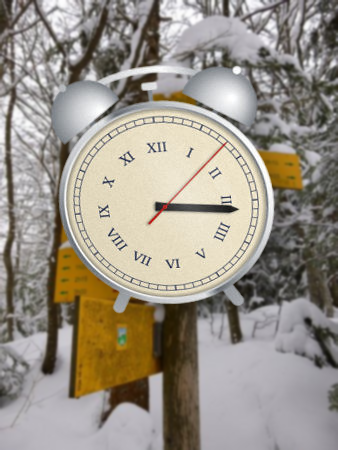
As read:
3.16.08
